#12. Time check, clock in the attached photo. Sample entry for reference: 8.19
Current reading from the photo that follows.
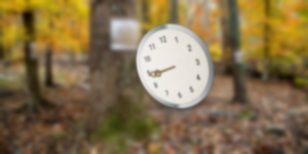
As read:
8.44
